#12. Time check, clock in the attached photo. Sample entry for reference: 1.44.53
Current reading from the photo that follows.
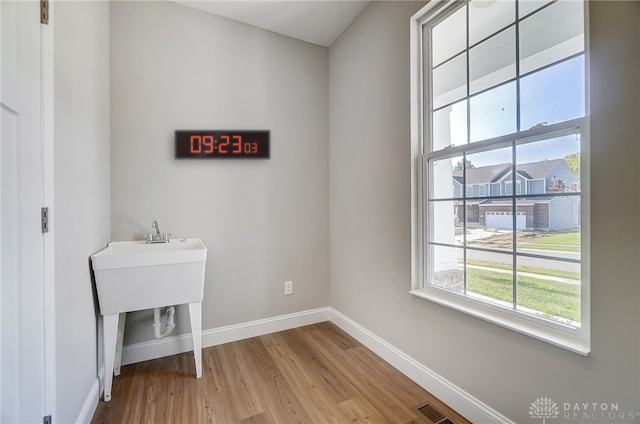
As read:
9.23.03
